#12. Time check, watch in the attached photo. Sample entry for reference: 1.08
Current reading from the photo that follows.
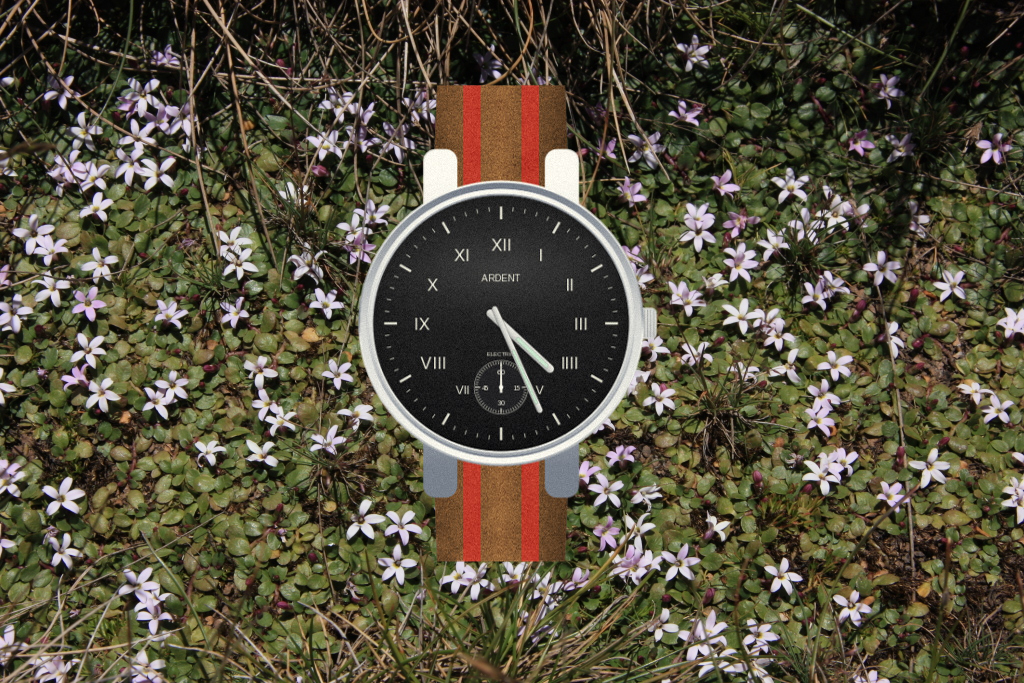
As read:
4.26
